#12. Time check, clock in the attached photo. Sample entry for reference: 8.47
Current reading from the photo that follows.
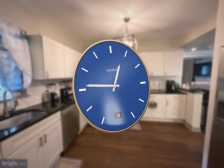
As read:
12.46
